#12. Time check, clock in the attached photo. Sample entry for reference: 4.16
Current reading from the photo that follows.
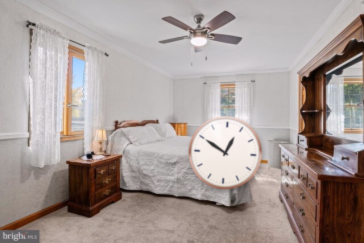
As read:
12.50
